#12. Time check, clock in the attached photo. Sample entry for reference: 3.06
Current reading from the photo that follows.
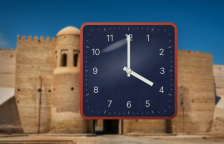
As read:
4.00
